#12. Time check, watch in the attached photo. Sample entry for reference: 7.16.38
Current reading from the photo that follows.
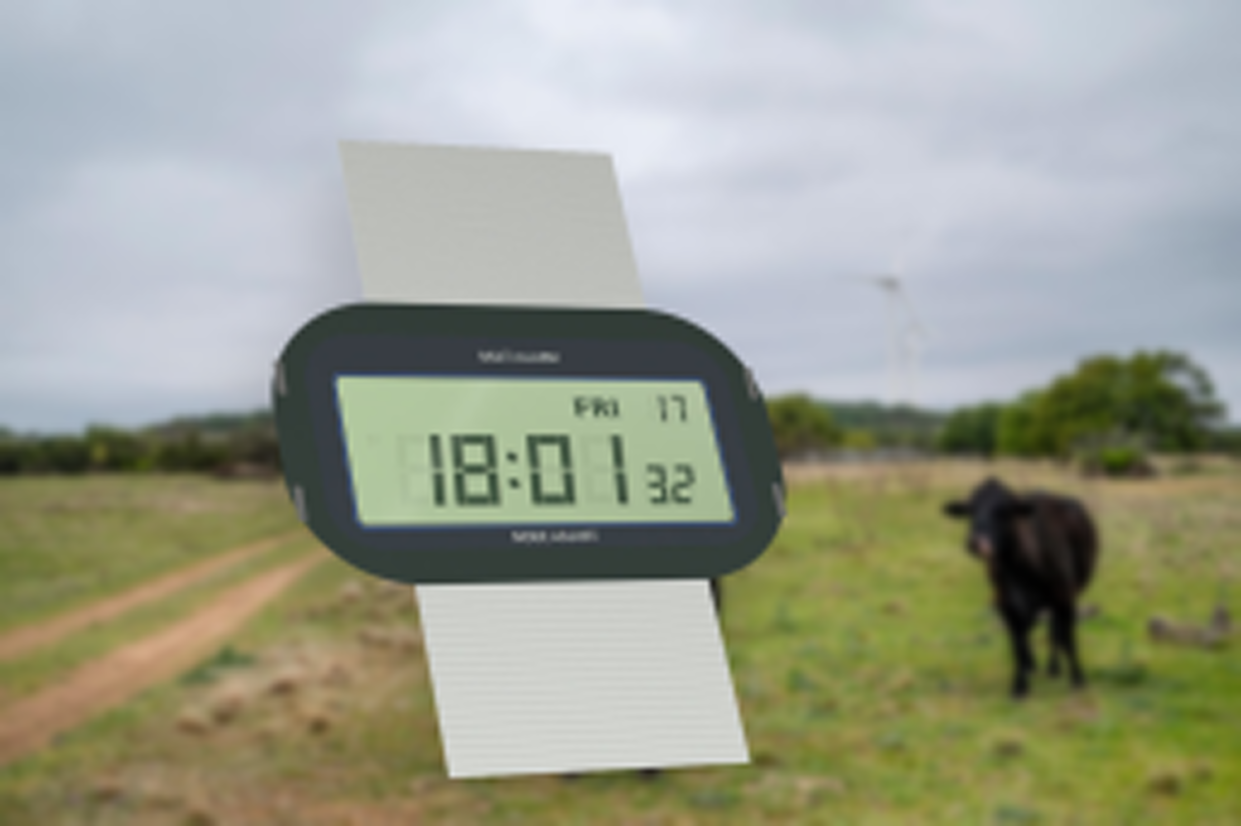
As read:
18.01.32
